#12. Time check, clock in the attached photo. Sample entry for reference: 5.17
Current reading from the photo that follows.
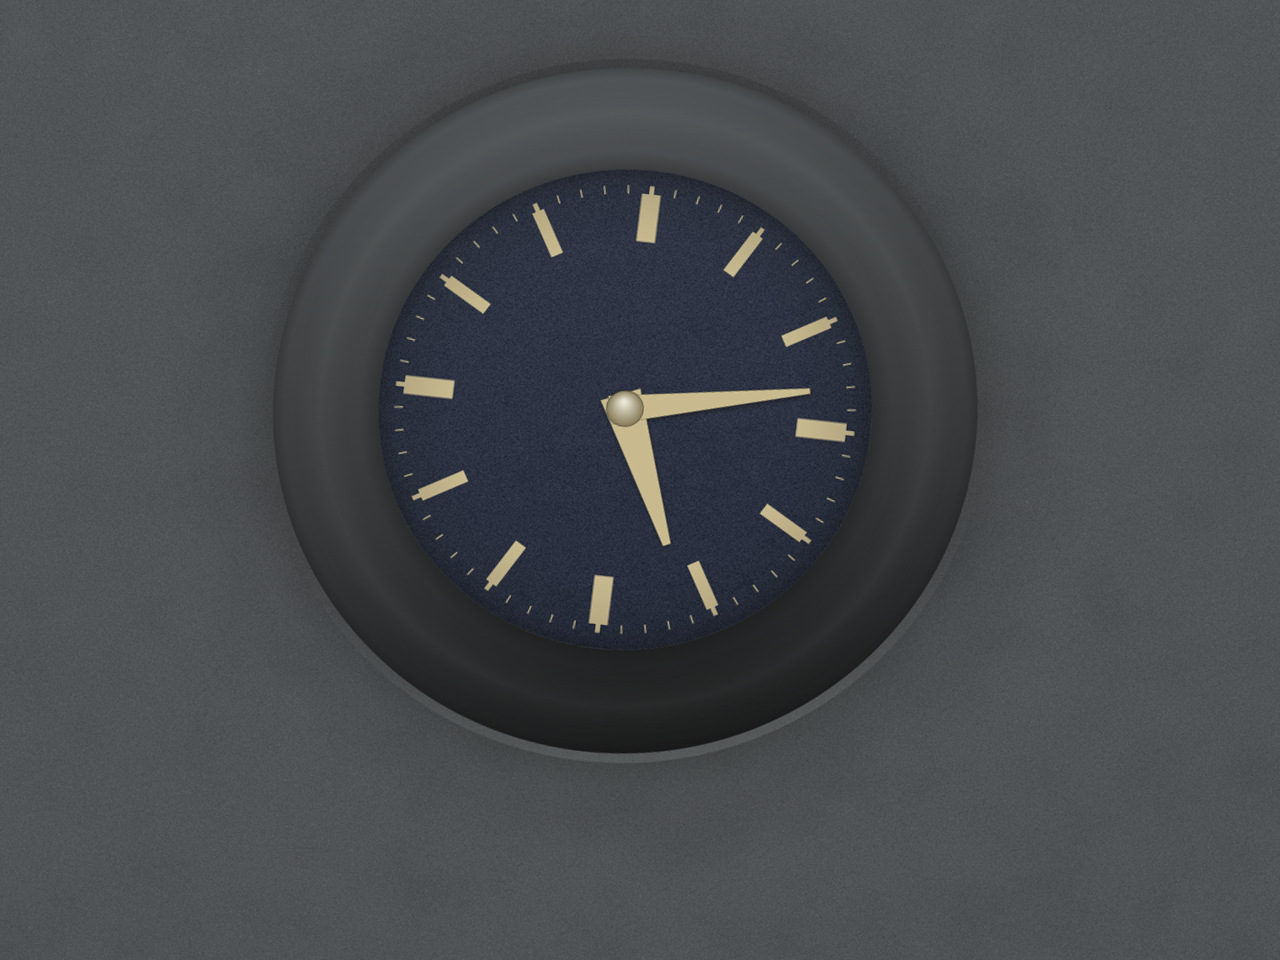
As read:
5.13
